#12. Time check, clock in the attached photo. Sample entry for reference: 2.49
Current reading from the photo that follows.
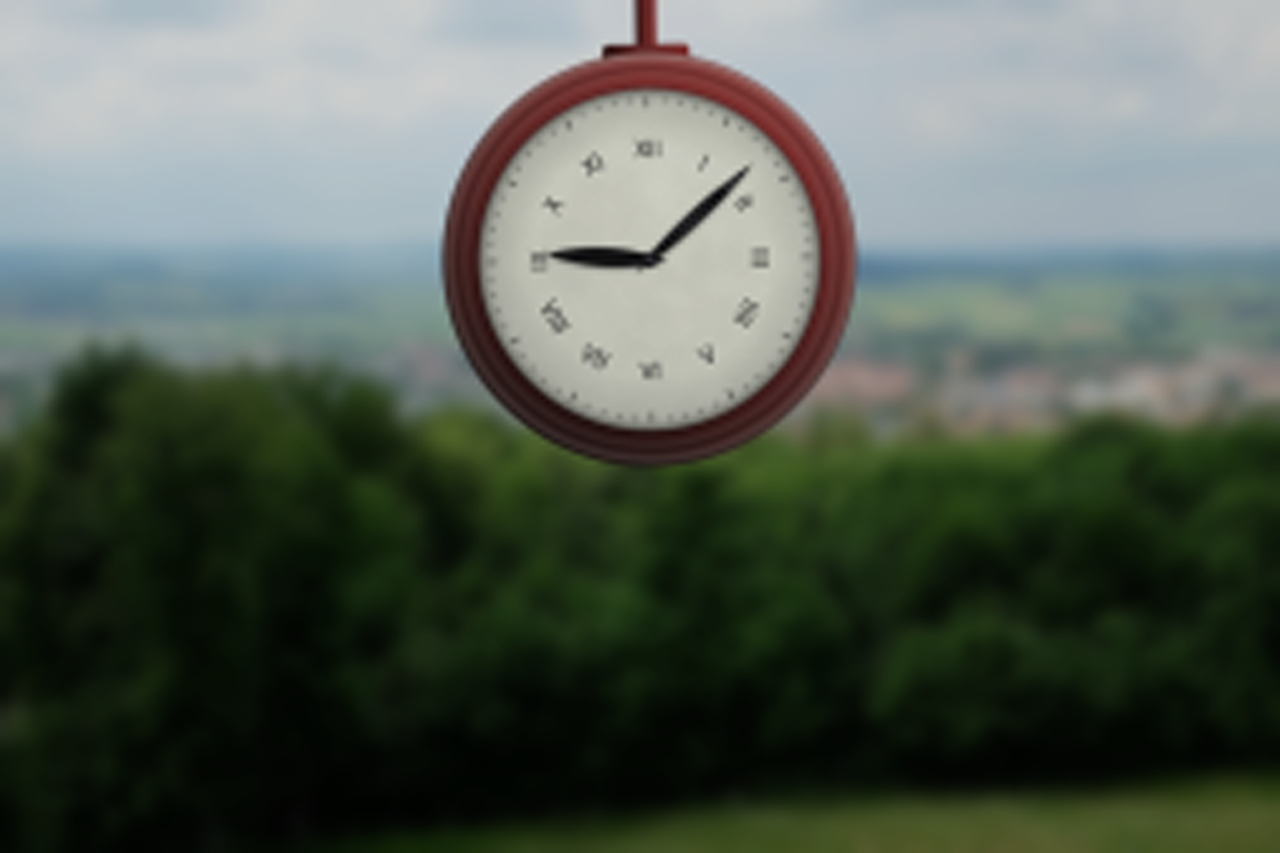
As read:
9.08
